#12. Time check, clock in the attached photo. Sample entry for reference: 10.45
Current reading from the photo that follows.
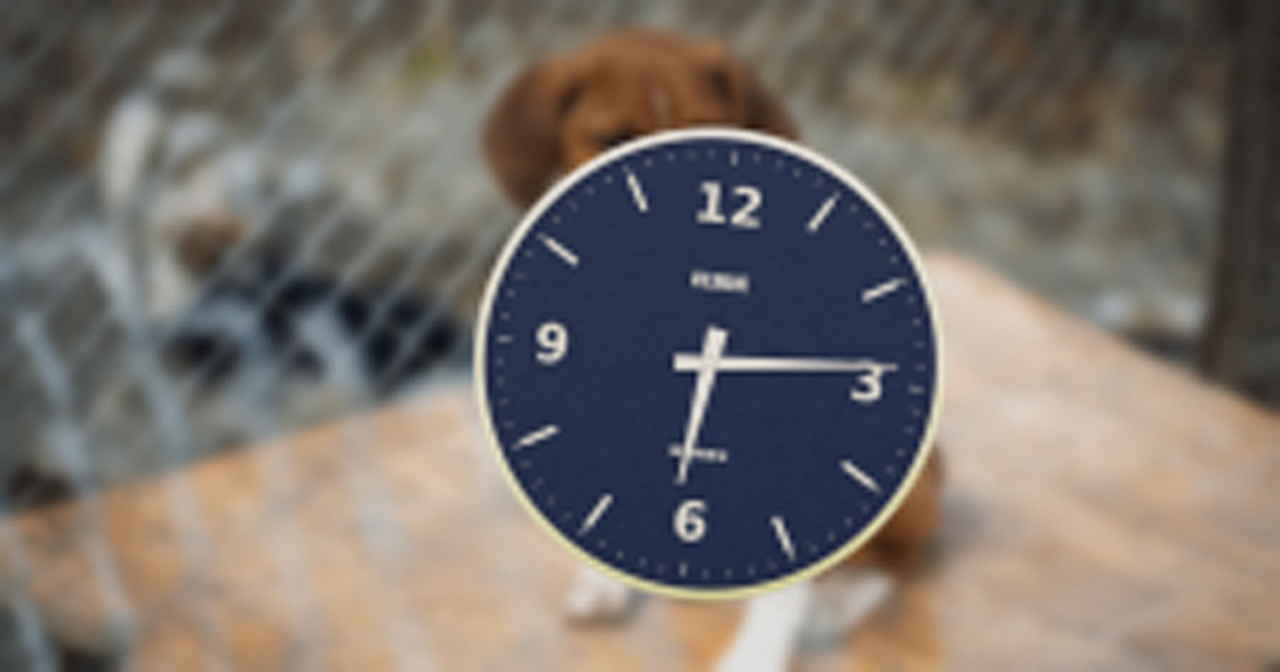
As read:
6.14
